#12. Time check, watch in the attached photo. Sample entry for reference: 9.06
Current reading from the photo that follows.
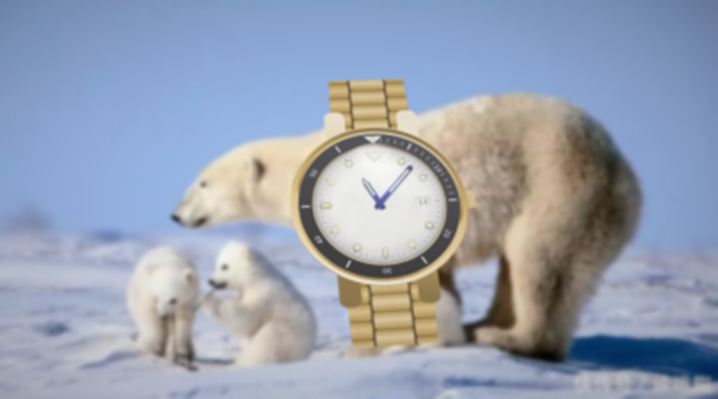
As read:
11.07
